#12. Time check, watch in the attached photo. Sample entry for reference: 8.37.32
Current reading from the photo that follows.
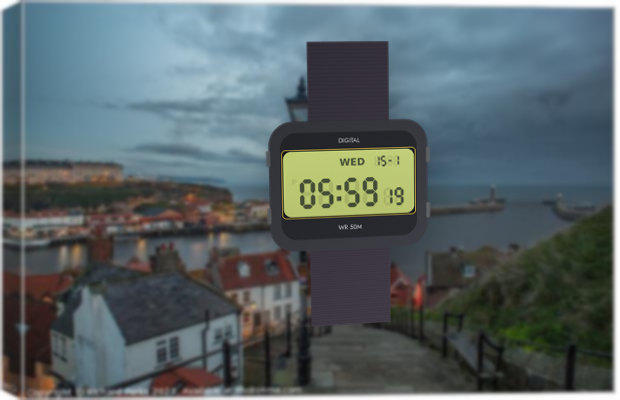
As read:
5.59.19
